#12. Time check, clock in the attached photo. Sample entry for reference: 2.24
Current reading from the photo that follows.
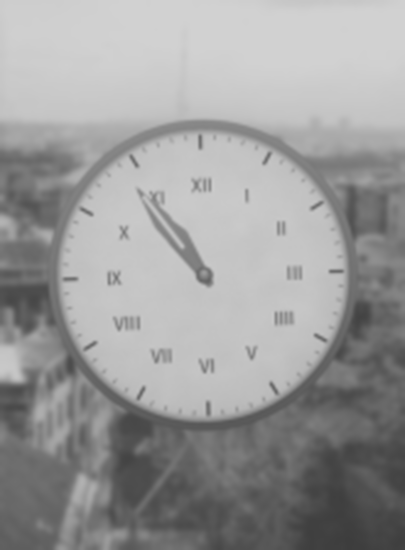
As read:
10.54
